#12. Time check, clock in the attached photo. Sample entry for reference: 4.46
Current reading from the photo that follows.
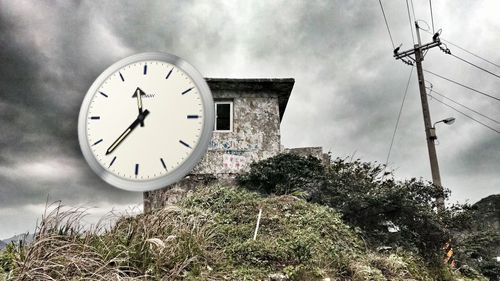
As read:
11.37
